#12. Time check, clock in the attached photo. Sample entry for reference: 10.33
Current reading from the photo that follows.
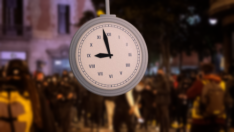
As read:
8.58
